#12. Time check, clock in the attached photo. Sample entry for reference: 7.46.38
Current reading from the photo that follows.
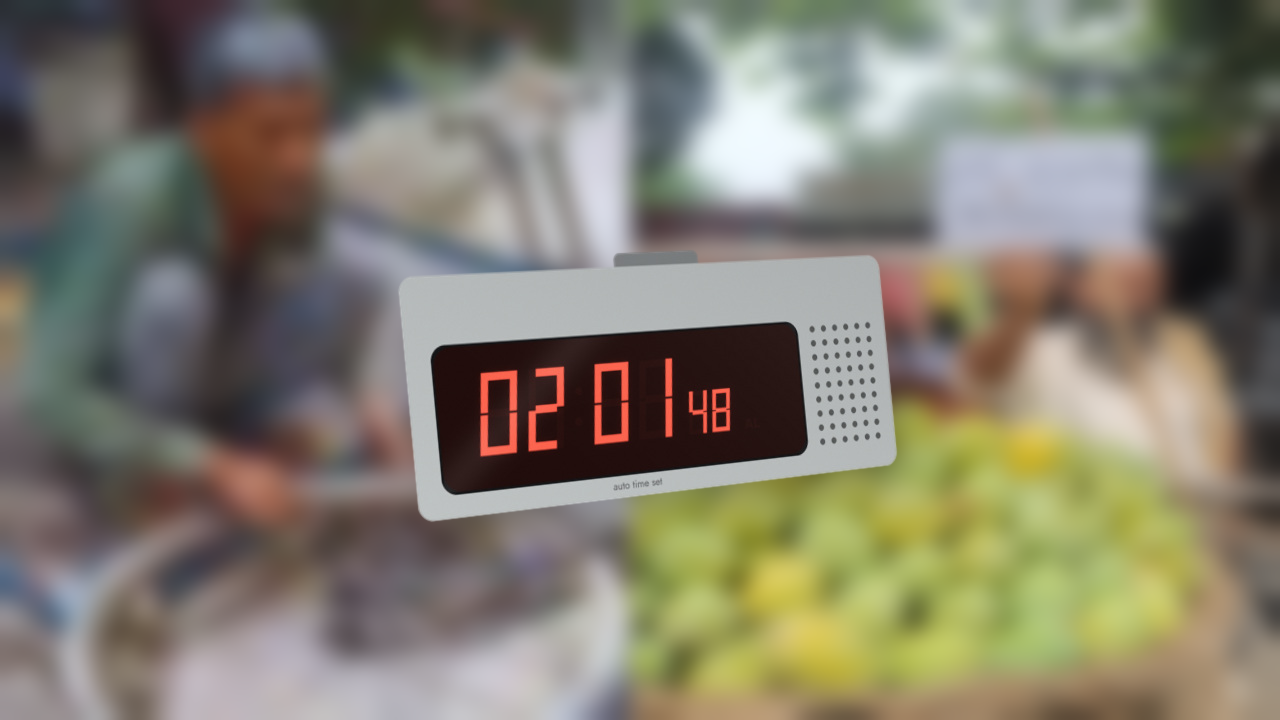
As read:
2.01.48
